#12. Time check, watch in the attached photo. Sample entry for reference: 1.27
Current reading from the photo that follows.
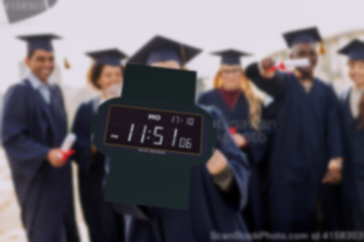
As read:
11.51
